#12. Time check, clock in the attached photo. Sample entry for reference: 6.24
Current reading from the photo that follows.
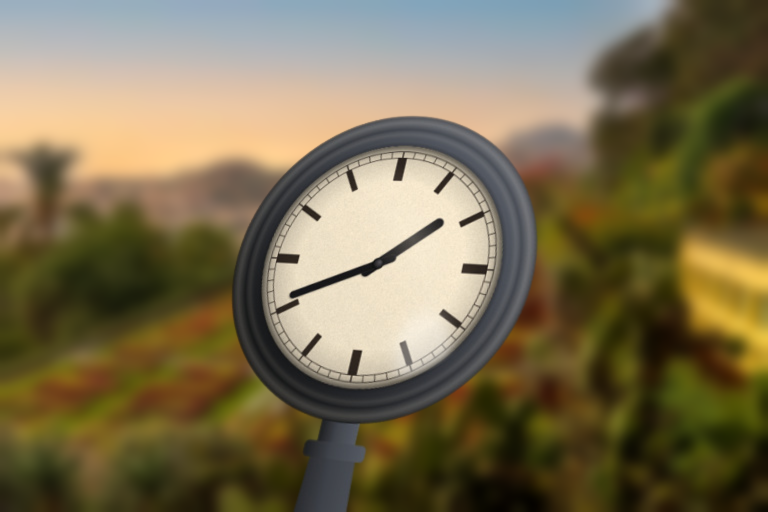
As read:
1.41
